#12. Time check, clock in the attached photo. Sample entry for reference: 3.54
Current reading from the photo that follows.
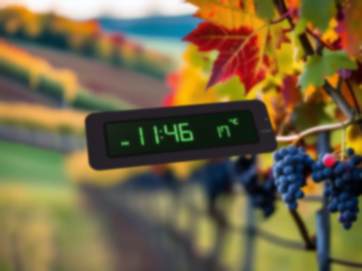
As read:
11.46
